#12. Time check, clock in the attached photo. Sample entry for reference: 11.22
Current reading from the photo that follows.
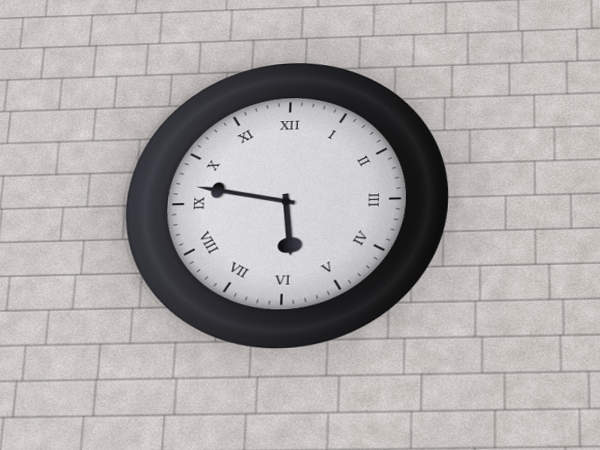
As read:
5.47
